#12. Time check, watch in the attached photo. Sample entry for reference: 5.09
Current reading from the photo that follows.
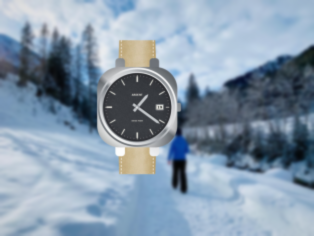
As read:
1.21
